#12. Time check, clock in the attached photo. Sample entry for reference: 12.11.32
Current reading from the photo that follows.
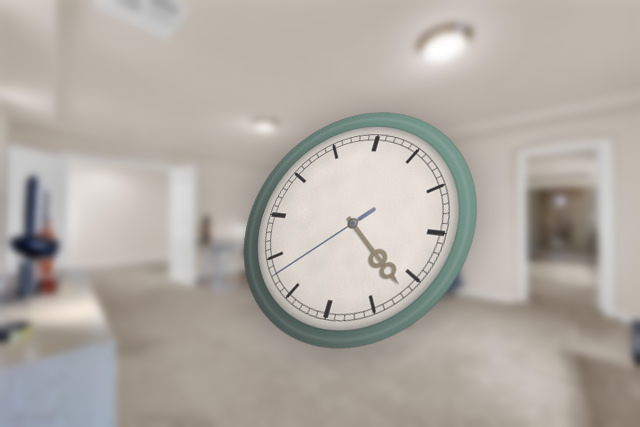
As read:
4.21.38
